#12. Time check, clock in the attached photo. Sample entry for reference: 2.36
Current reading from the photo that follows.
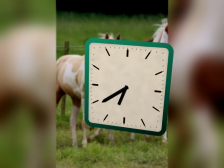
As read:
6.39
